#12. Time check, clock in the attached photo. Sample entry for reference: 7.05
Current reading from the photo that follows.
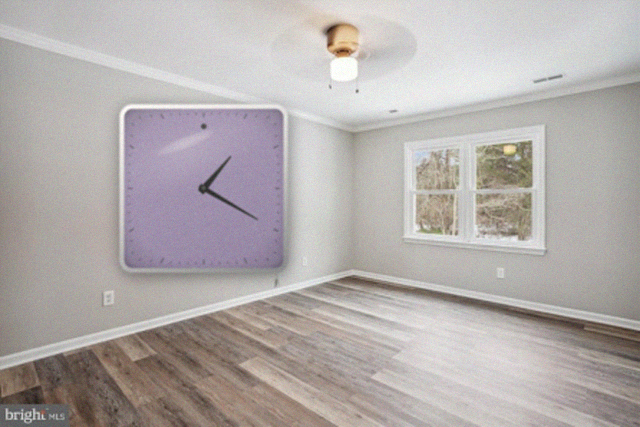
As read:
1.20
